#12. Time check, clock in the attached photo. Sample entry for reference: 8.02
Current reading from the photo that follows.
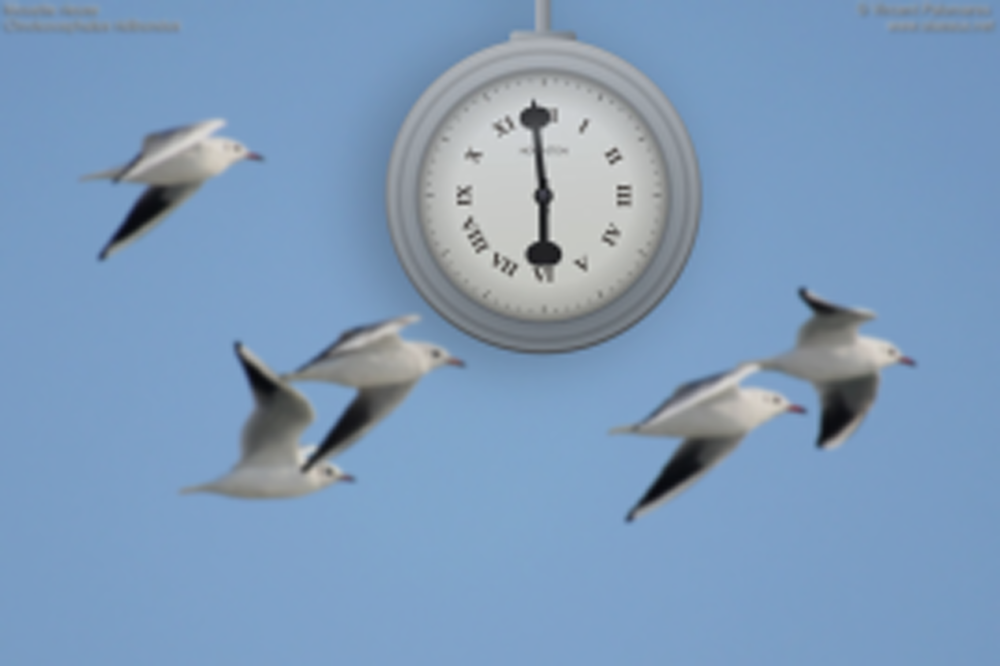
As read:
5.59
